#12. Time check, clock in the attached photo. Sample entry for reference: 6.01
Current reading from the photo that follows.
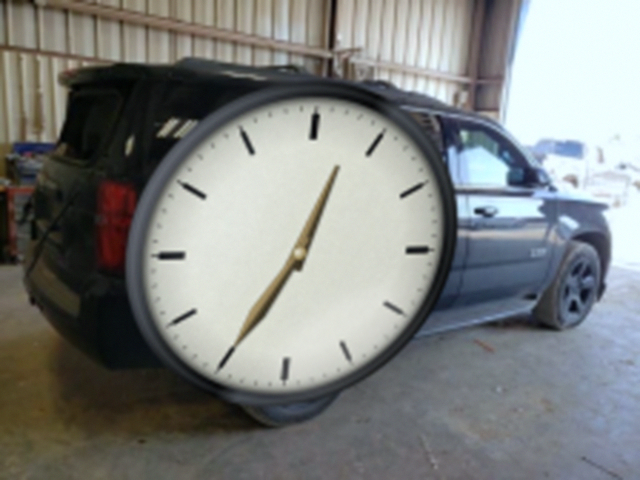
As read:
12.35
